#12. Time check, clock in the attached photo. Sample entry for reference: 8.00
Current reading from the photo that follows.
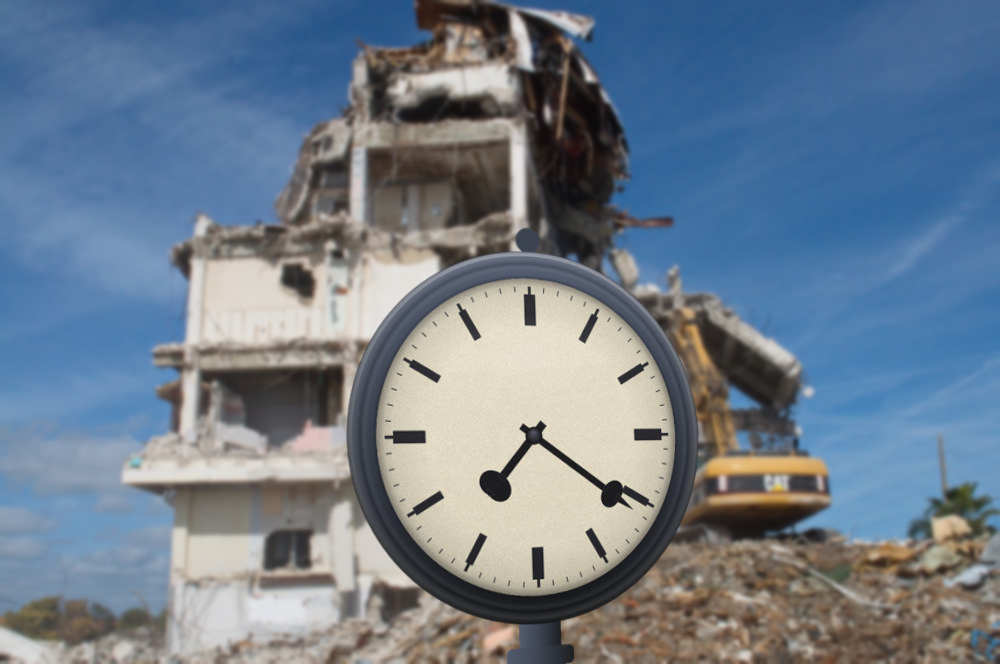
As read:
7.21
